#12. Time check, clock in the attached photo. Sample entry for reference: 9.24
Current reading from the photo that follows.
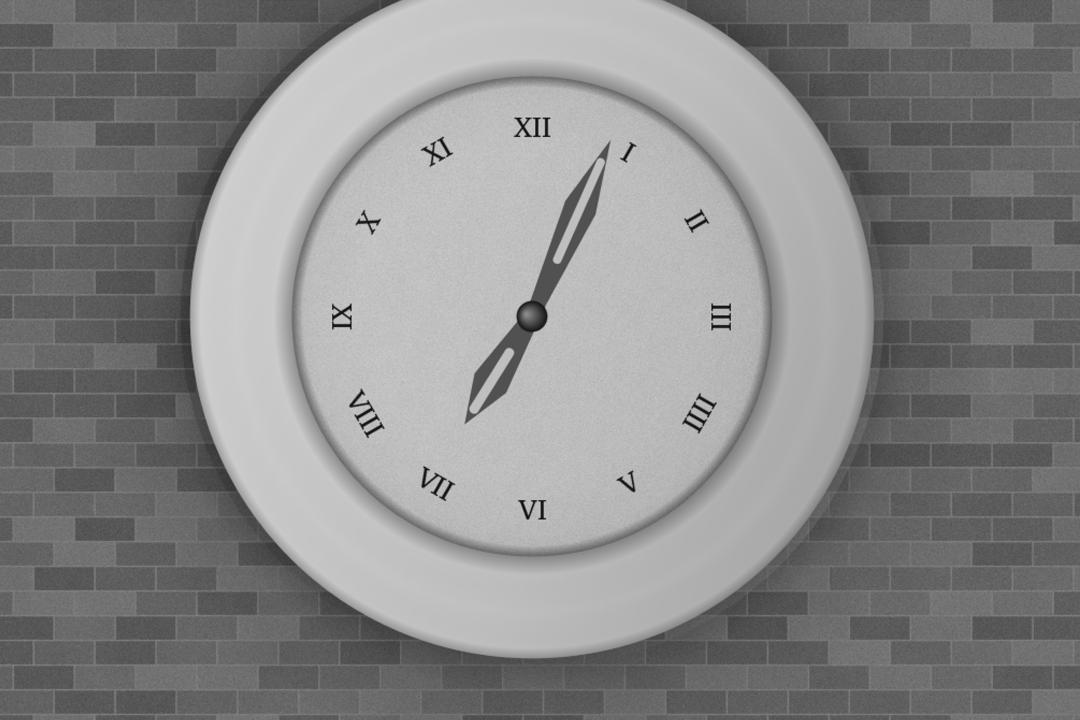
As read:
7.04
